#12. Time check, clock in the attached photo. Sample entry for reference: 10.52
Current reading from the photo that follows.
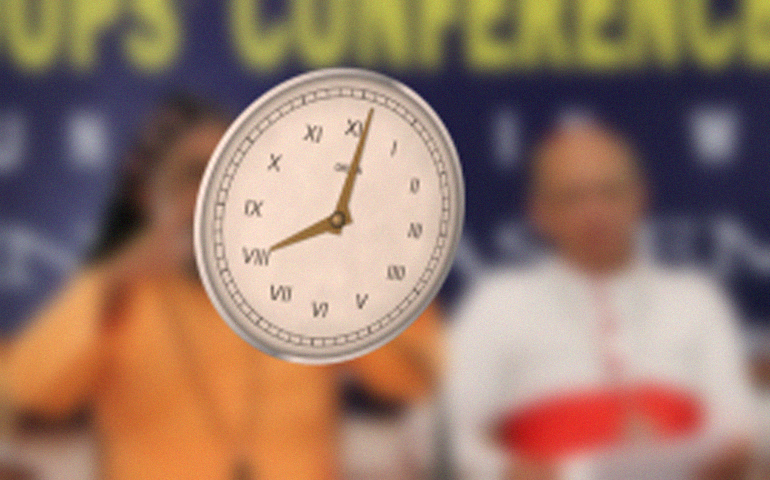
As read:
8.01
